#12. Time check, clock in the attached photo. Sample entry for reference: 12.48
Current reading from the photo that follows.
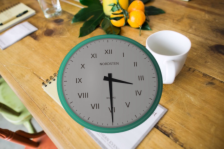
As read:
3.30
